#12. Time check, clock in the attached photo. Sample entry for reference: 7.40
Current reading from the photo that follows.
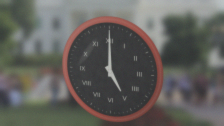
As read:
5.00
